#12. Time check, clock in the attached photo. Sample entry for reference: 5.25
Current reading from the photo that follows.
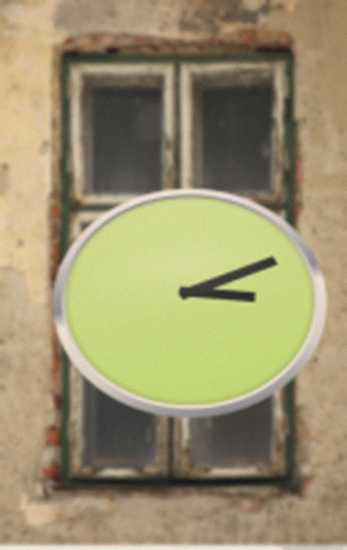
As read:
3.11
